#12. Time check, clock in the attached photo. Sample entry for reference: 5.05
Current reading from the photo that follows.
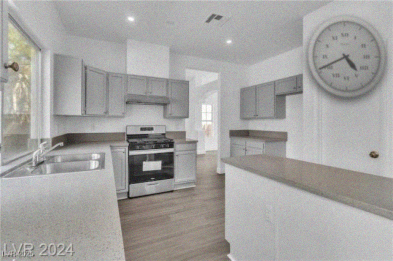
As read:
4.41
